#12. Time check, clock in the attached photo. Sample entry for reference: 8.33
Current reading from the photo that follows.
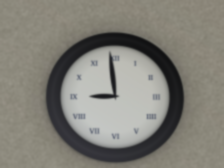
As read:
8.59
